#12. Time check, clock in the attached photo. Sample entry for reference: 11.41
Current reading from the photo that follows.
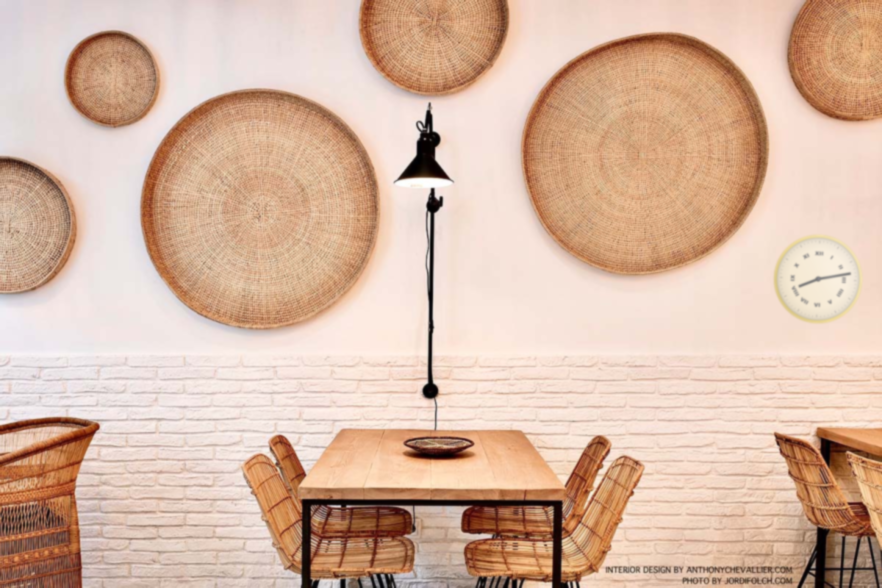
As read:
8.13
